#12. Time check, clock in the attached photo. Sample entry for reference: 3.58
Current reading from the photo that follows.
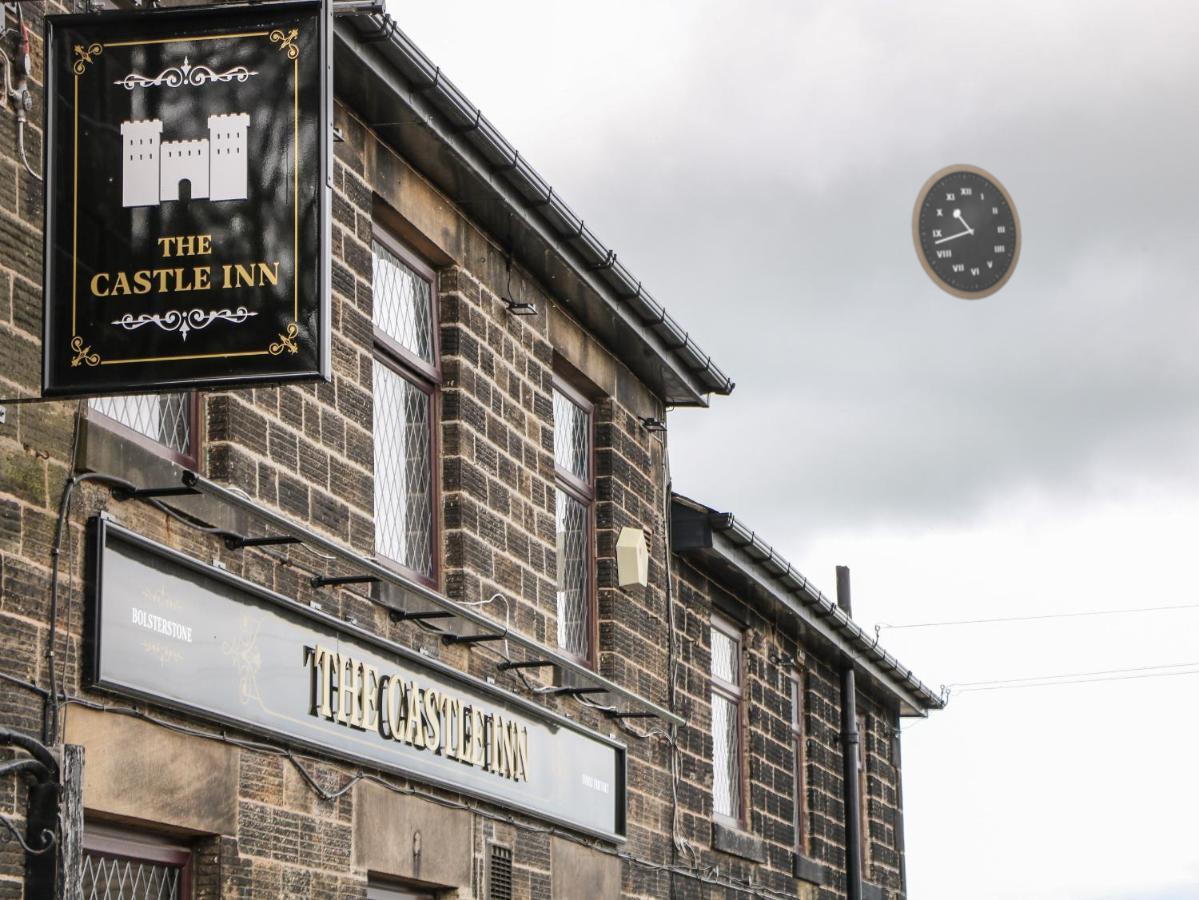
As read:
10.43
